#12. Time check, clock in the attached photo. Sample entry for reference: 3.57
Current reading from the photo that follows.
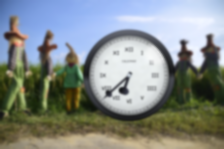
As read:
6.38
